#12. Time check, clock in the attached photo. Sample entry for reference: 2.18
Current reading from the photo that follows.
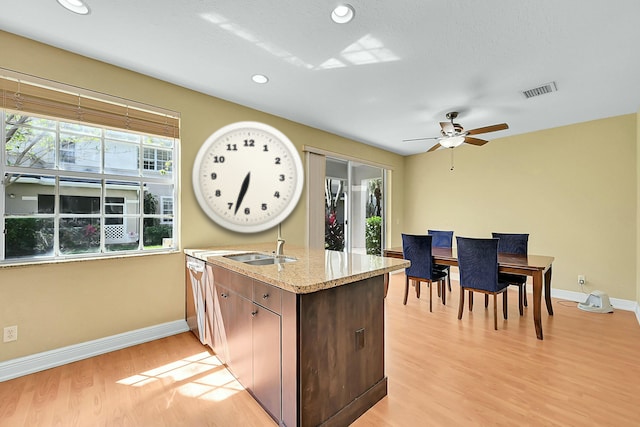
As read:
6.33
